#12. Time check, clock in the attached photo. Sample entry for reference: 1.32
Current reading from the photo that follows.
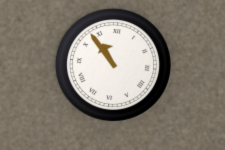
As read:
10.53
